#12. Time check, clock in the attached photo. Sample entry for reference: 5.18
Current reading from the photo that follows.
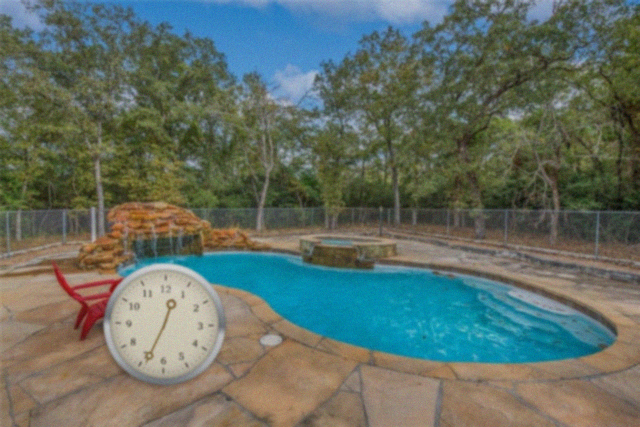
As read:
12.34
